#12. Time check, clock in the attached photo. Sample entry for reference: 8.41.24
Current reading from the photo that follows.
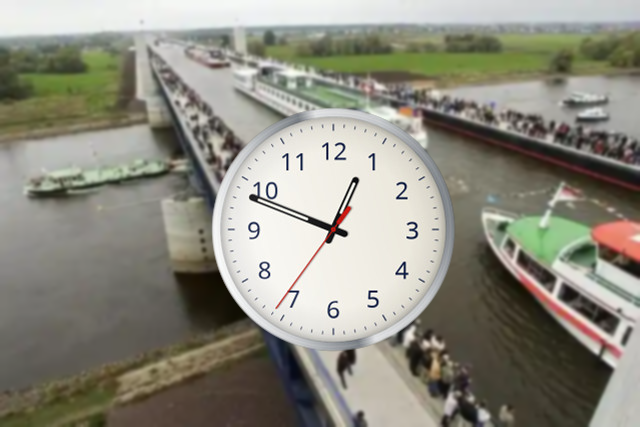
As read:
12.48.36
